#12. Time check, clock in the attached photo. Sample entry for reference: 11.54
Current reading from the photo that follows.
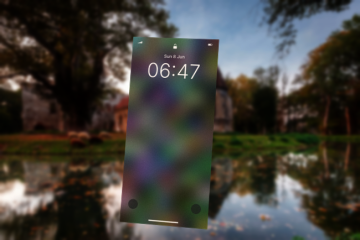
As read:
6.47
